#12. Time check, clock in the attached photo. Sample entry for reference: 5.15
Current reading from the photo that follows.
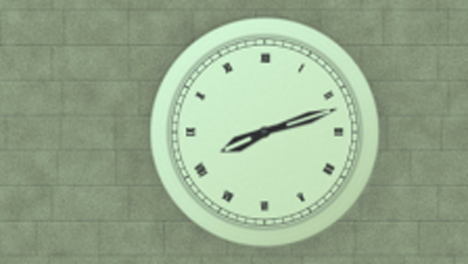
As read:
8.12
